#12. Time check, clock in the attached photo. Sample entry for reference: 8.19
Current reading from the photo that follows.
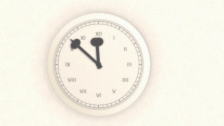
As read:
11.52
